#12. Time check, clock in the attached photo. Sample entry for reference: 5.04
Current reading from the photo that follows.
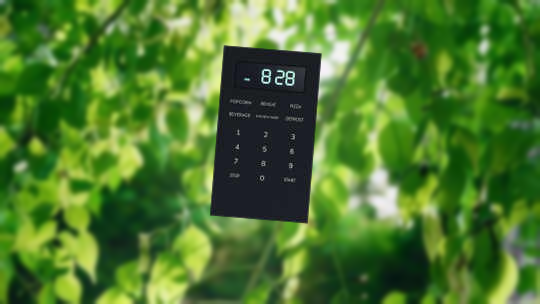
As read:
8.28
